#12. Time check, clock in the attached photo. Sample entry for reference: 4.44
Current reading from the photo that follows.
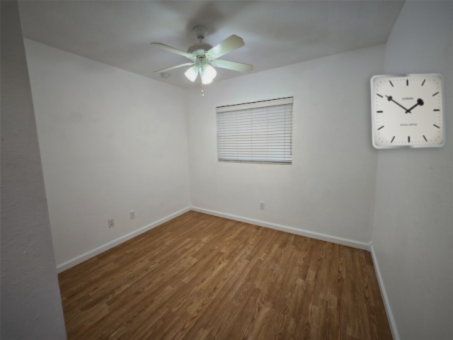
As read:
1.51
